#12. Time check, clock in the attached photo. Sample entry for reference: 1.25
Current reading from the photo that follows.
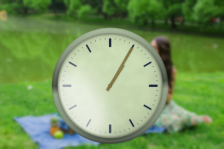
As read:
1.05
